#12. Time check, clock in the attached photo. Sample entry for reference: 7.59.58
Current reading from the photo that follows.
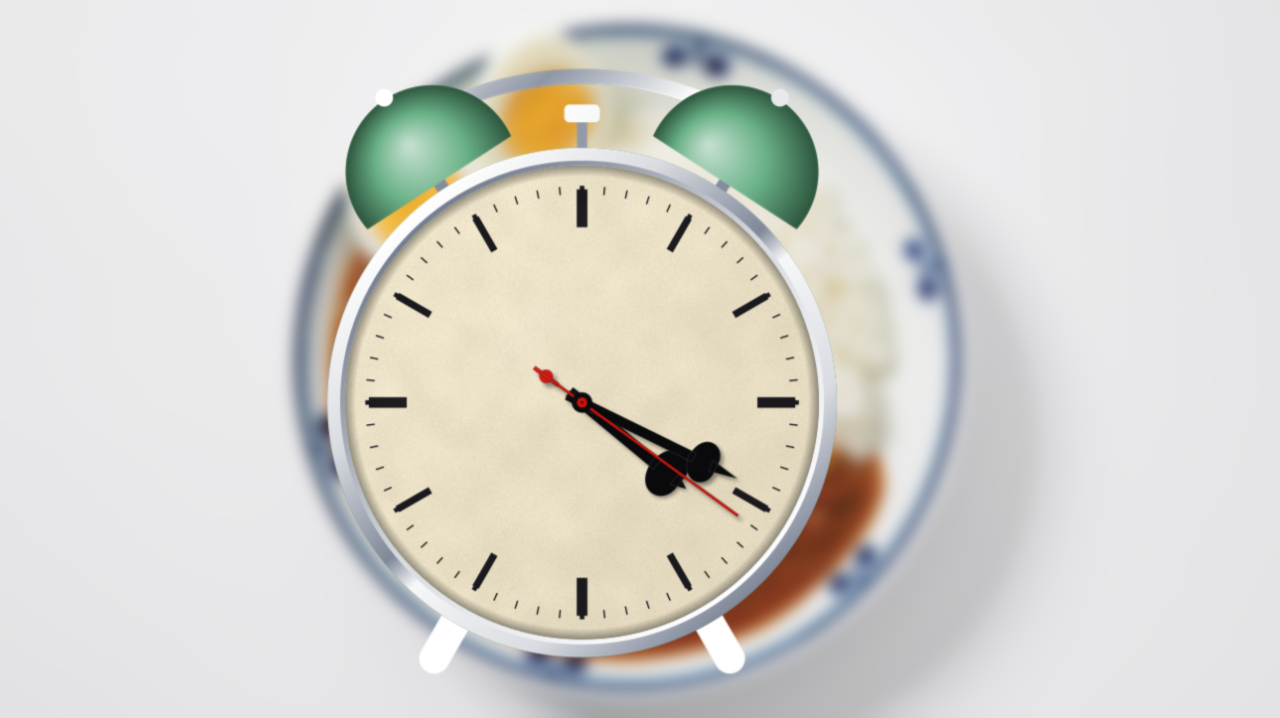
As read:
4.19.21
